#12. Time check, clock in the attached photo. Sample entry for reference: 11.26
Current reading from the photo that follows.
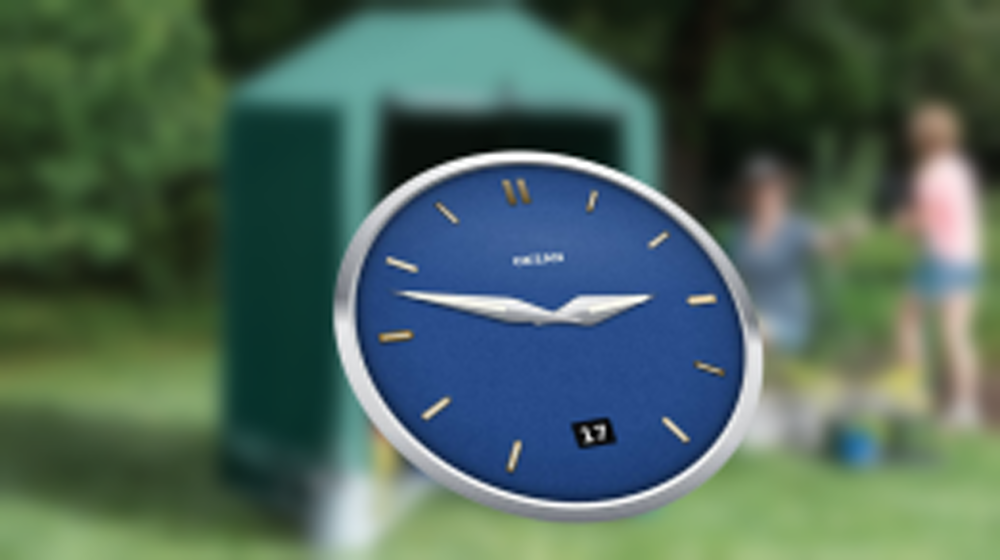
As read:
2.48
